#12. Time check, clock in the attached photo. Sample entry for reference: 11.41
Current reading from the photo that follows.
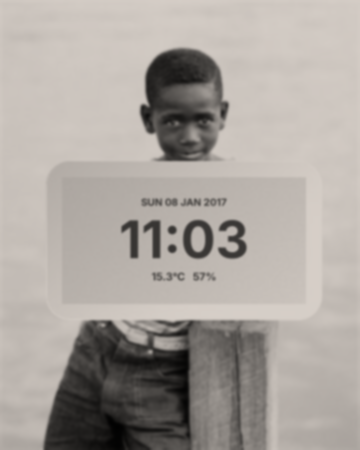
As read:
11.03
